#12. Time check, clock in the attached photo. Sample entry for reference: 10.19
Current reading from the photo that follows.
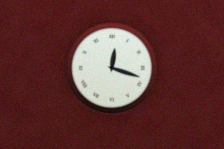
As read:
12.18
